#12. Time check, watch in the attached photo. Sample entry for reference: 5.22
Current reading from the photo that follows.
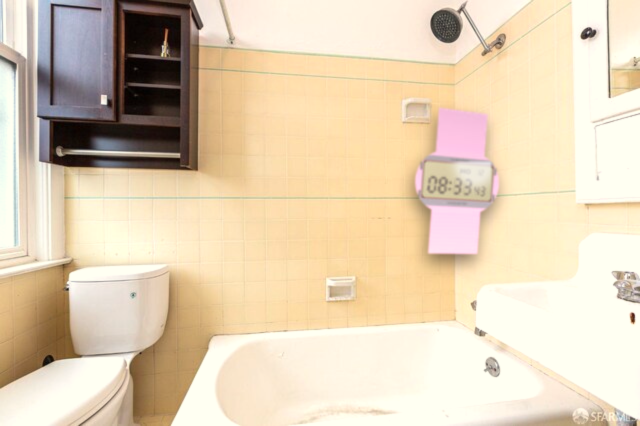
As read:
8.33
